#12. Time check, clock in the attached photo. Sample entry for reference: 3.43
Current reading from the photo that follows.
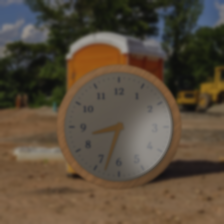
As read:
8.33
